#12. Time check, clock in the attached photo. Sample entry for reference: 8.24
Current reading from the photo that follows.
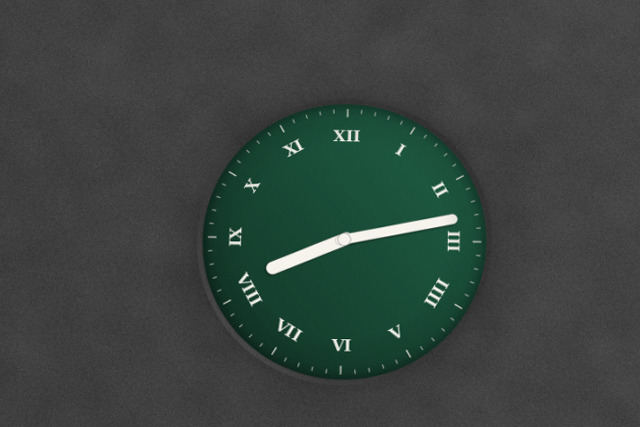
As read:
8.13
